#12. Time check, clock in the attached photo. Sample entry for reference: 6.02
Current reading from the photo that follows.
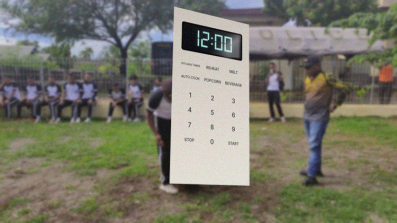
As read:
12.00
